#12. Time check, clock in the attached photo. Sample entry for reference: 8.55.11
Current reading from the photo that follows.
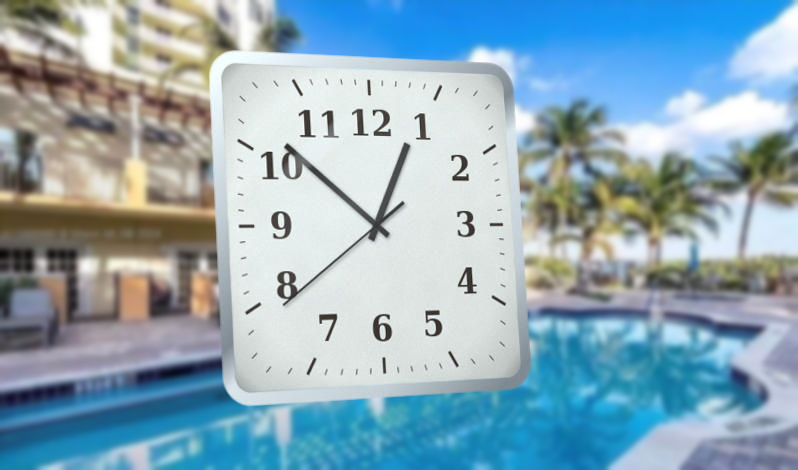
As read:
12.51.39
